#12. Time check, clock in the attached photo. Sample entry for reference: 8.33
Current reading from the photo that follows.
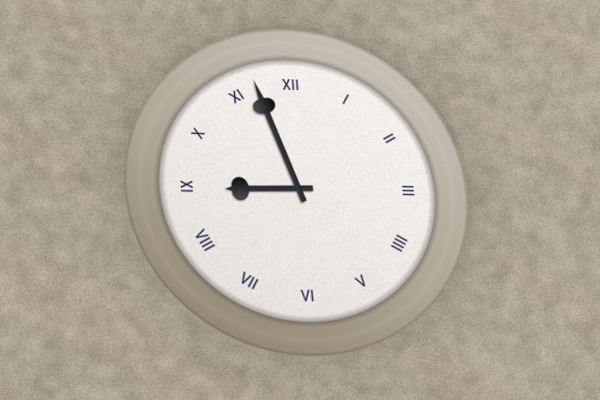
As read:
8.57
